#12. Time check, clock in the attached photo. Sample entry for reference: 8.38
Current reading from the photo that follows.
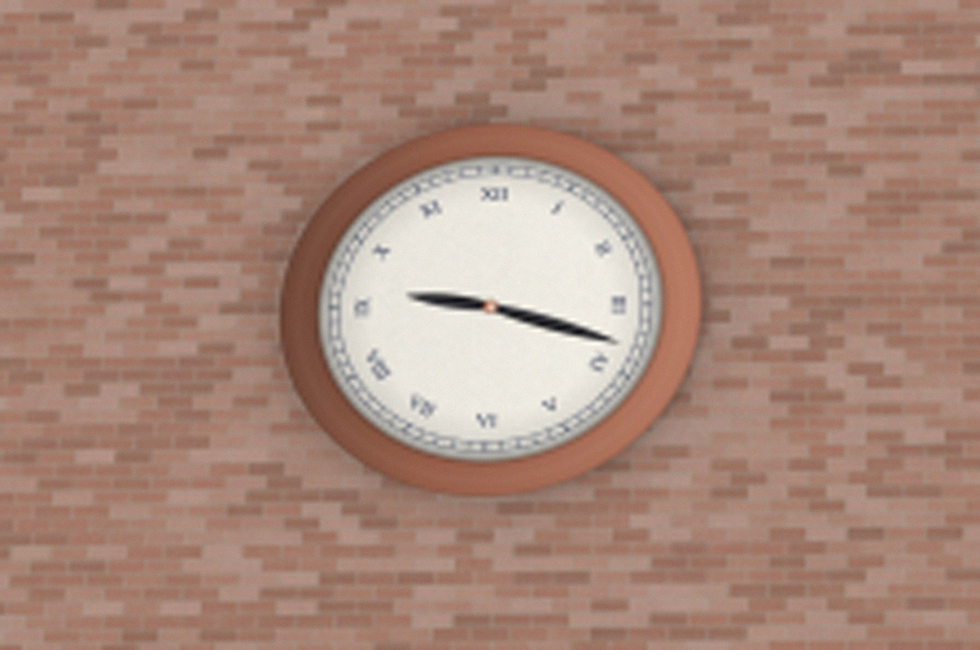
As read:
9.18
